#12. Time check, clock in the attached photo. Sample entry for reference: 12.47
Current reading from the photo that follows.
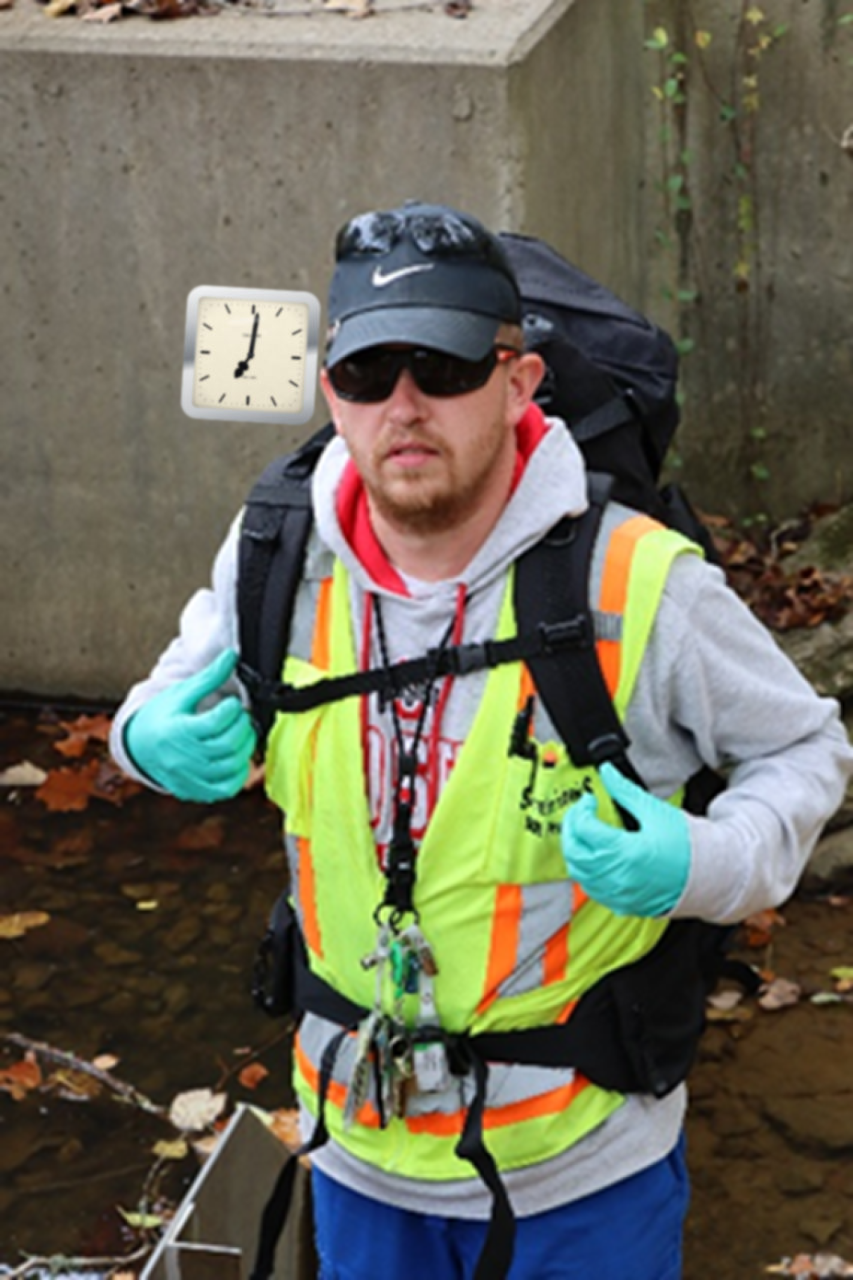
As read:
7.01
